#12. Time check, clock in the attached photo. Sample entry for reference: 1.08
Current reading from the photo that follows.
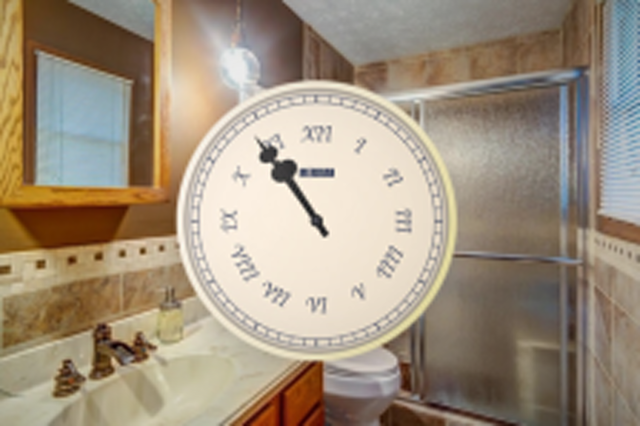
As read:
10.54
